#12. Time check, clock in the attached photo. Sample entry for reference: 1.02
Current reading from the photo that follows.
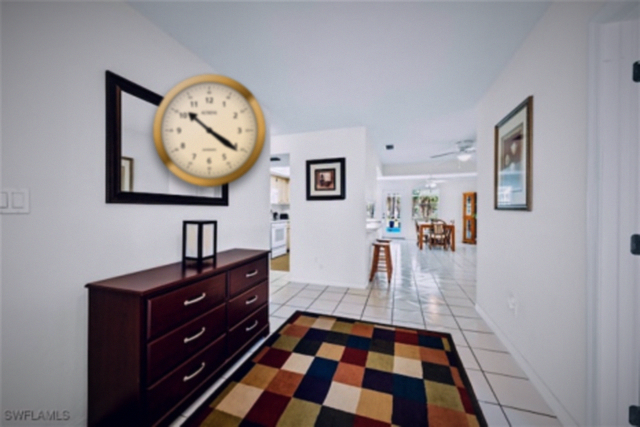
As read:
10.21
